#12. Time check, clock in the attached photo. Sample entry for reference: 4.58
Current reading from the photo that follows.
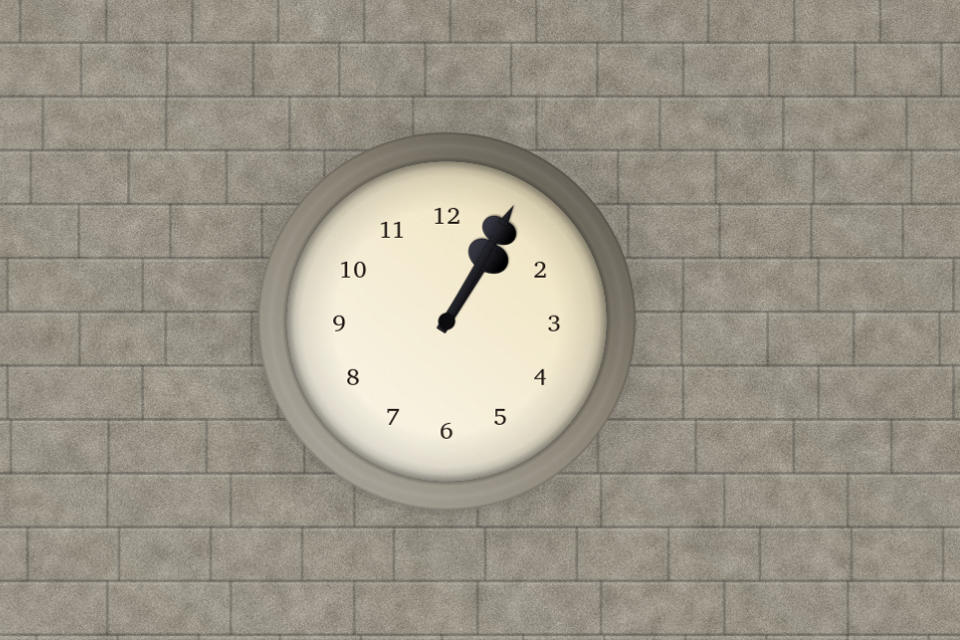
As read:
1.05
